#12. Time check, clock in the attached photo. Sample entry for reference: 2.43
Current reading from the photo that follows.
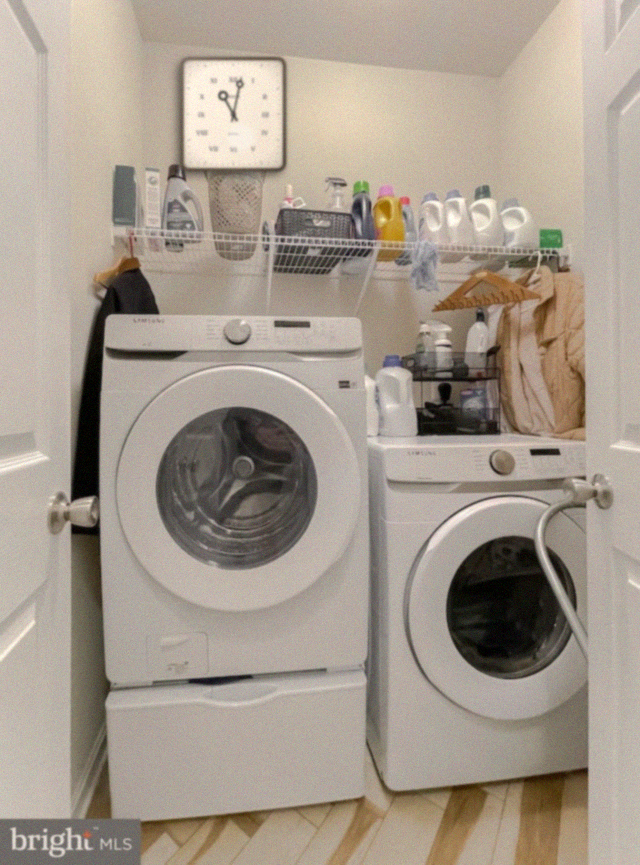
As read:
11.02
